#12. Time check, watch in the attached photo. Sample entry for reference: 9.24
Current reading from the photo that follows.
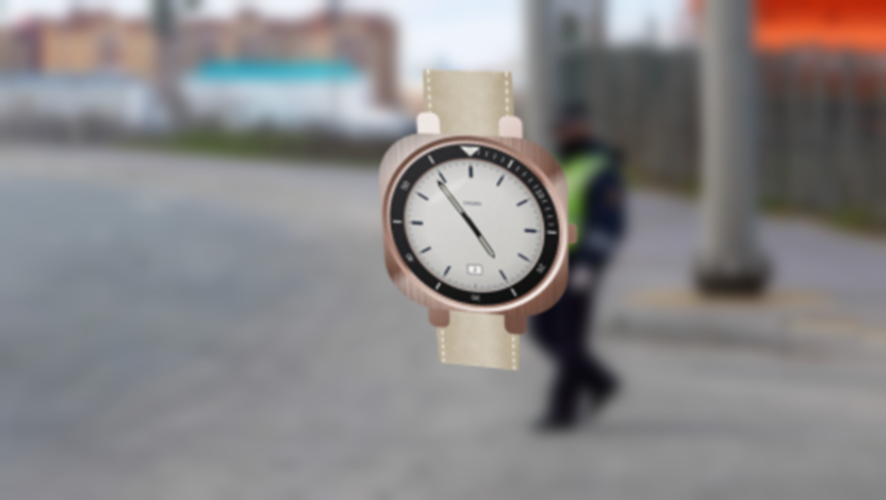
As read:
4.54
